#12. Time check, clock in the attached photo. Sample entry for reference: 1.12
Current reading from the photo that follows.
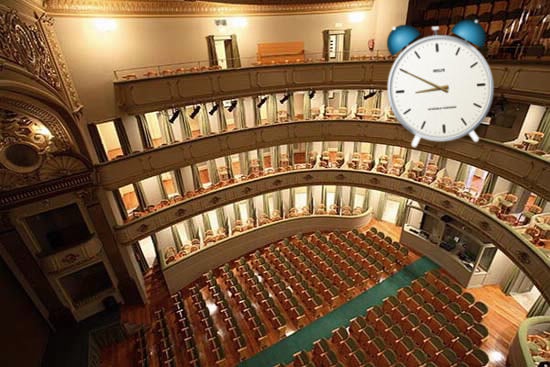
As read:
8.50
